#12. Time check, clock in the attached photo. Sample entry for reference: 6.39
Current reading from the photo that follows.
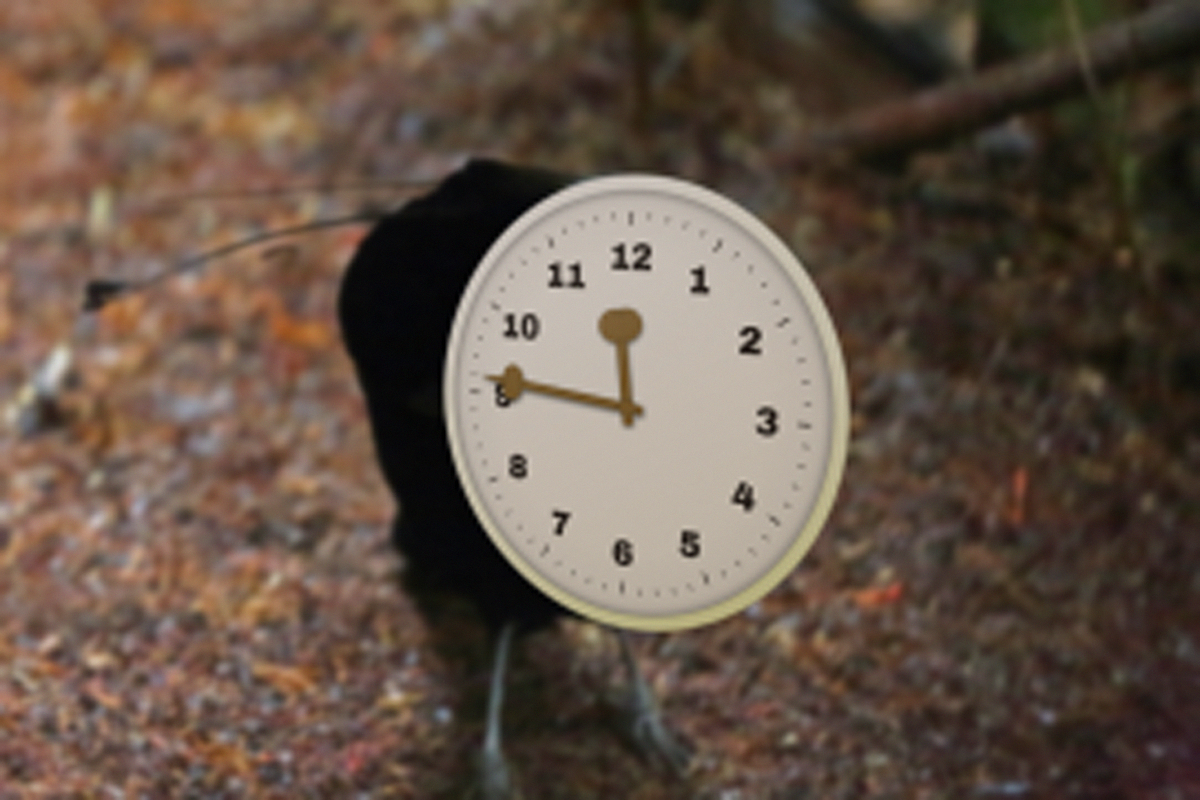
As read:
11.46
